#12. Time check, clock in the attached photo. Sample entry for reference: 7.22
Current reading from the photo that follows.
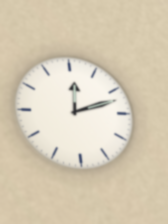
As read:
12.12
